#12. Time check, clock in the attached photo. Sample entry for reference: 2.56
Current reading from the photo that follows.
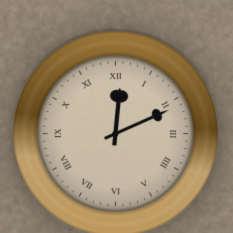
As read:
12.11
